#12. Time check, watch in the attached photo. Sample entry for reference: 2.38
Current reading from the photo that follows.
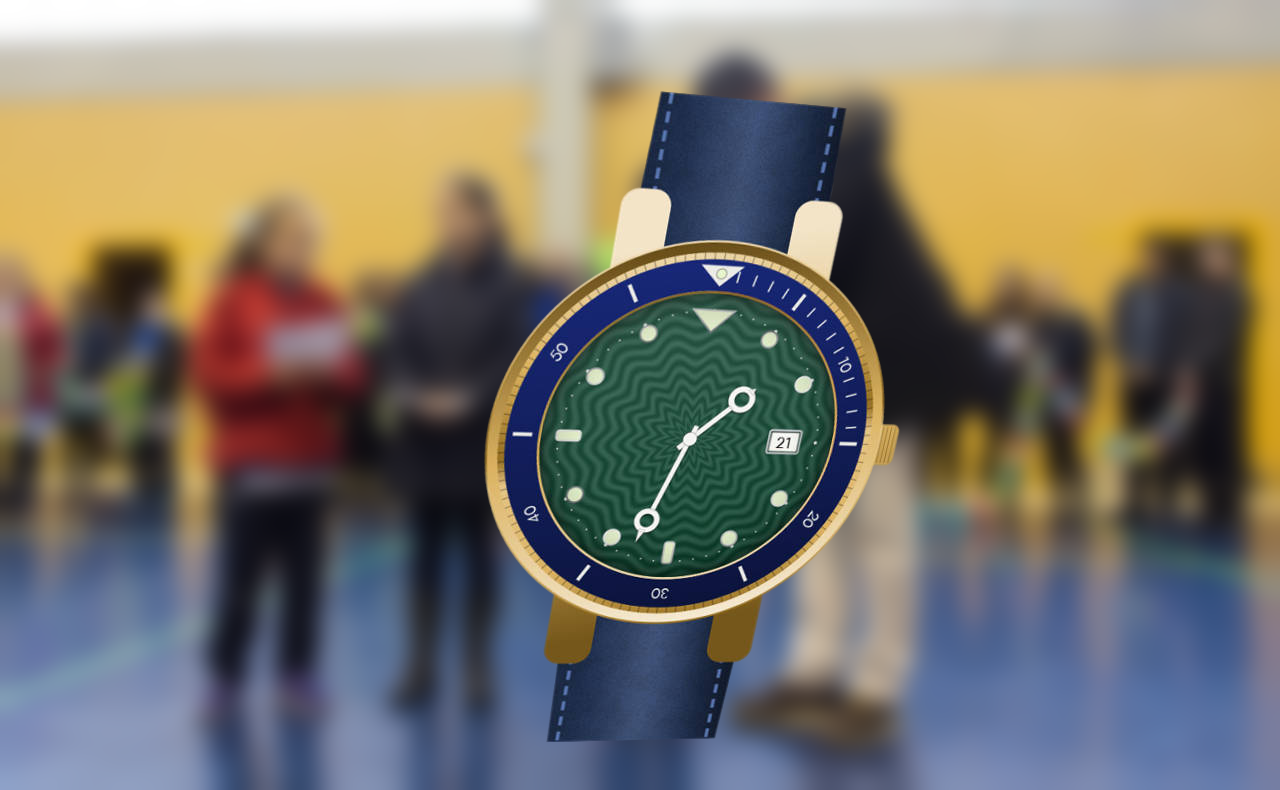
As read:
1.33
